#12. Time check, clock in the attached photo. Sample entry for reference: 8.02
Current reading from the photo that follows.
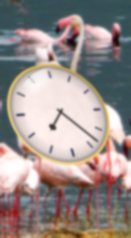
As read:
7.23
